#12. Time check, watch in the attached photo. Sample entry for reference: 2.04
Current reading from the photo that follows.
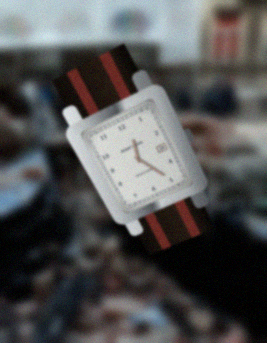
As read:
12.25
